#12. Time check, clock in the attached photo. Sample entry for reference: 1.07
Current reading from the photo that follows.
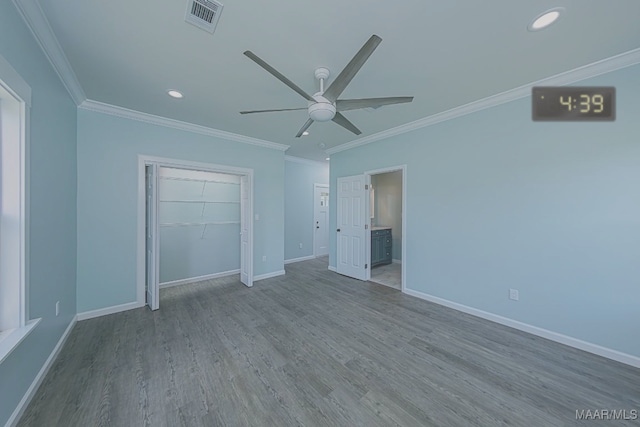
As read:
4.39
